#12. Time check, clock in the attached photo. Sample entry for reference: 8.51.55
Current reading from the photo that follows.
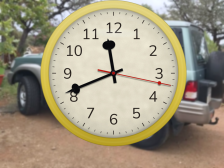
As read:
11.41.17
